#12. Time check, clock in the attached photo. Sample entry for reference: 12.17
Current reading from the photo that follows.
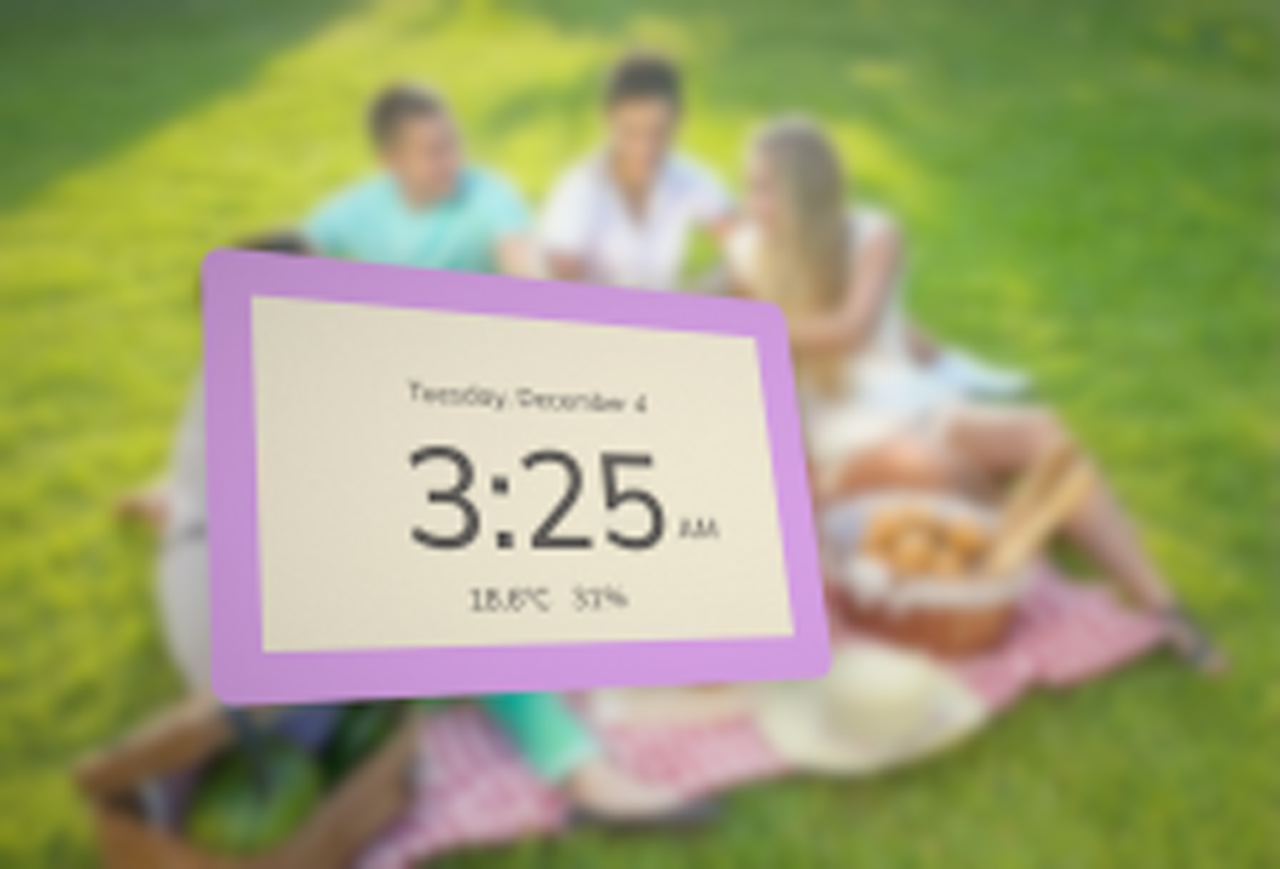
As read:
3.25
